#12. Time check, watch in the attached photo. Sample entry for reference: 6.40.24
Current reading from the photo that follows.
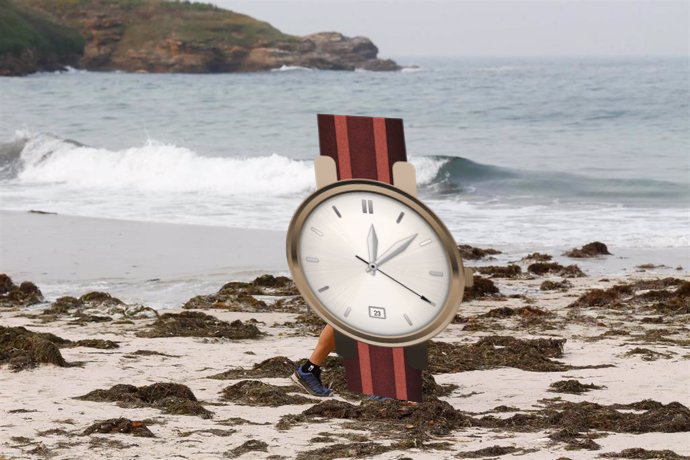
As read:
12.08.20
